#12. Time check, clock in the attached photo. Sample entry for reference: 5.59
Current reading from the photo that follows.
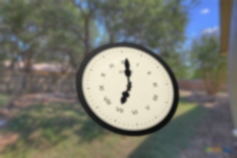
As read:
7.01
